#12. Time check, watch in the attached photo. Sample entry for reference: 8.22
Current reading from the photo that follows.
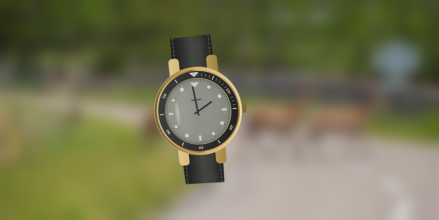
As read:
1.59
